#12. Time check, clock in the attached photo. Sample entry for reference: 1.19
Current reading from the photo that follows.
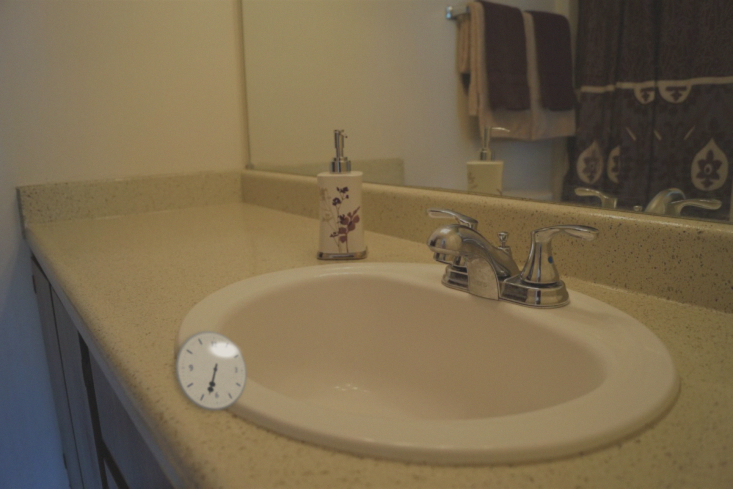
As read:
6.33
